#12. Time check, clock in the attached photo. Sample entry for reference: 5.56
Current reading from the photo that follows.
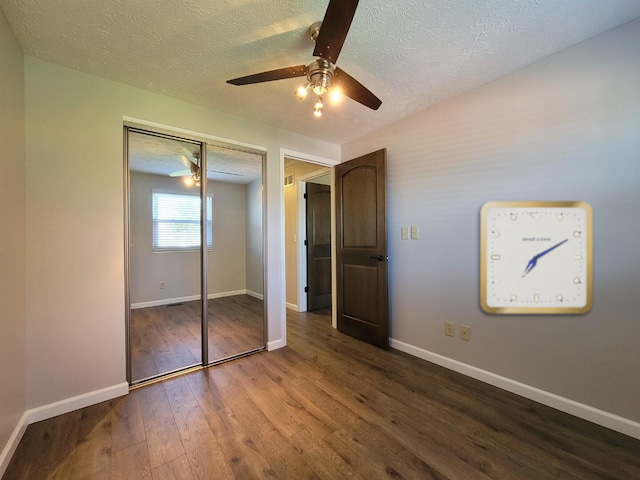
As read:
7.10
